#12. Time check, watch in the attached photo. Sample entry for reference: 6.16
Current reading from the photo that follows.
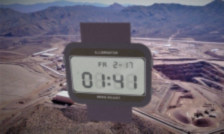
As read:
1.41
